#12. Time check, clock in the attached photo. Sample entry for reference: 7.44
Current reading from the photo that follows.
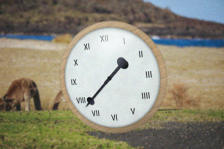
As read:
1.38
